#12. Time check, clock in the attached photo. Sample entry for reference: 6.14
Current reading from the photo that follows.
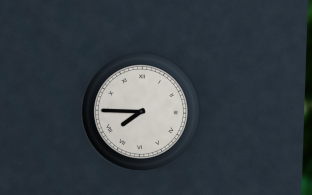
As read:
7.45
